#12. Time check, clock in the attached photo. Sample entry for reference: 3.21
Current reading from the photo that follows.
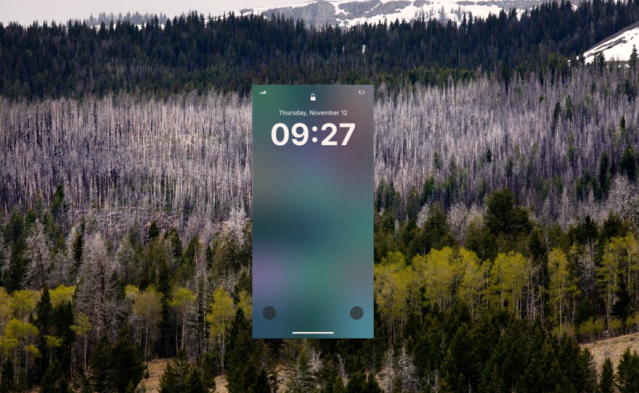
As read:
9.27
